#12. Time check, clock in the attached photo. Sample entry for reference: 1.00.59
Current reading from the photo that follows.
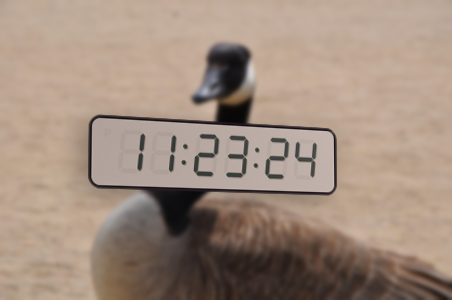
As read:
11.23.24
